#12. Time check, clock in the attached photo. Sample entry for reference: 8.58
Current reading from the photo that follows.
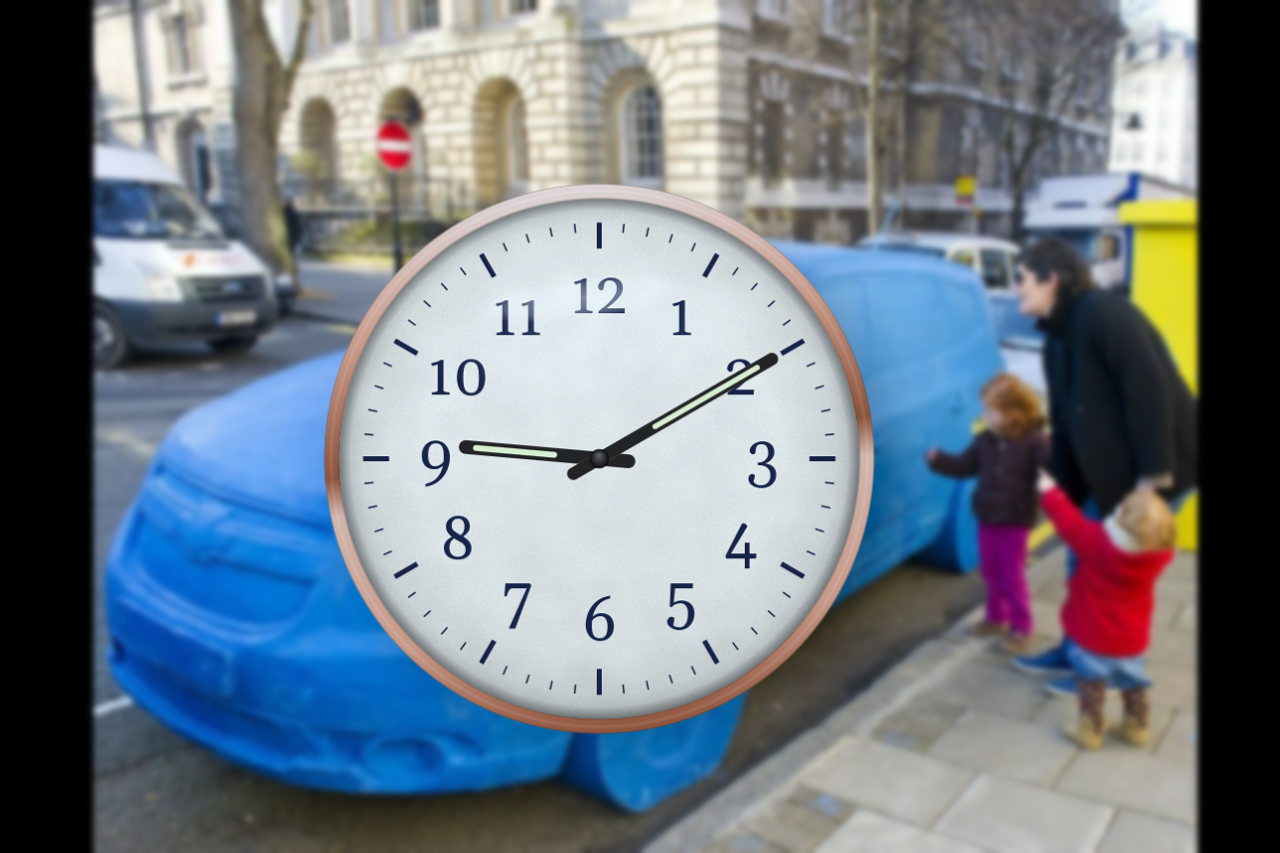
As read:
9.10
